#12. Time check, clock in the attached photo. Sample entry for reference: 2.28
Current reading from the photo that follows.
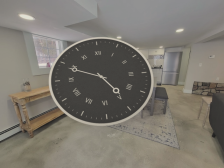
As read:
4.49
